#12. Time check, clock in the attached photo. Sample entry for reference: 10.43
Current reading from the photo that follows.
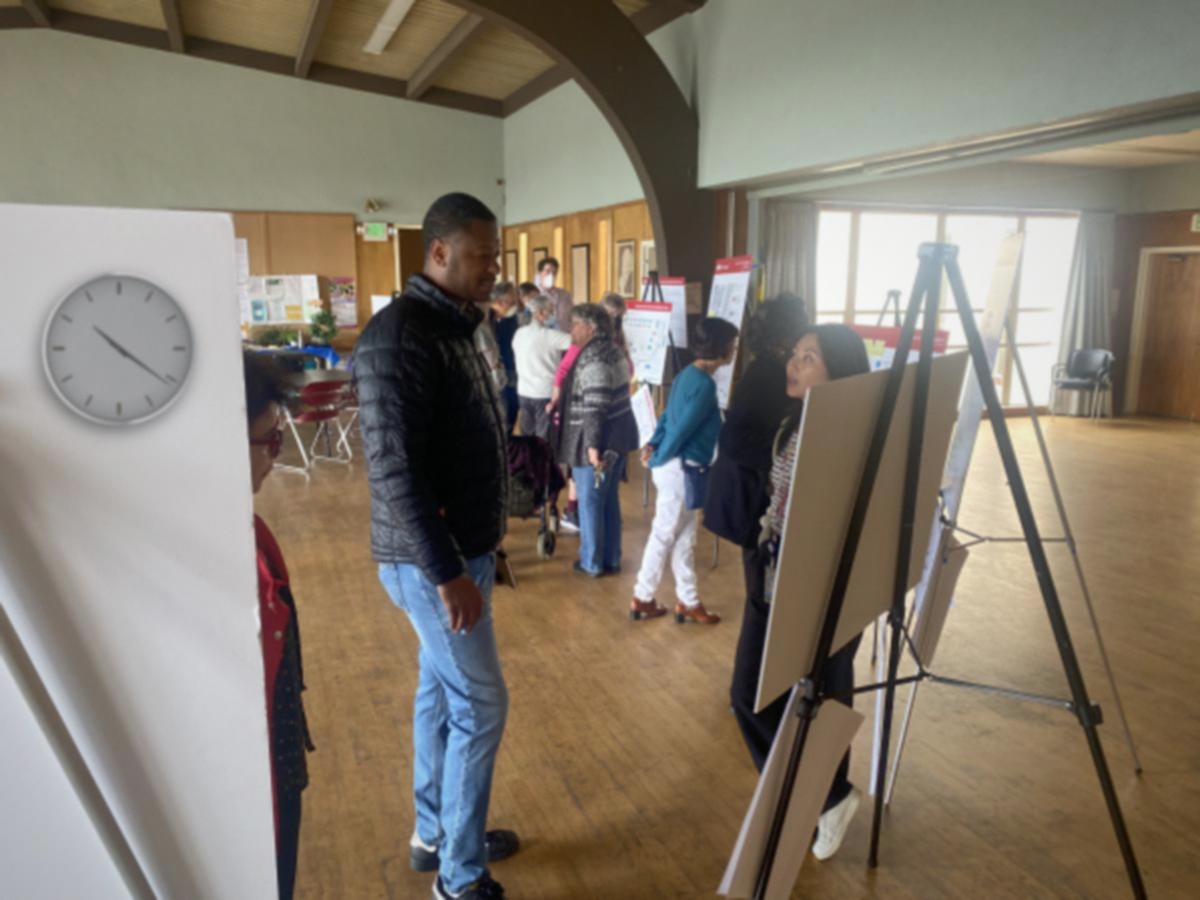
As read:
10.21
